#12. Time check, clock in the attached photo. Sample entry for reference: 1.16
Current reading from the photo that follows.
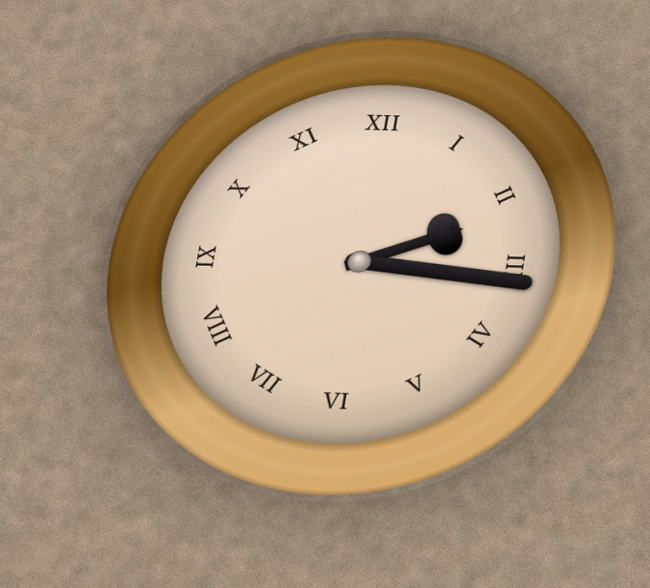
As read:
2.16
